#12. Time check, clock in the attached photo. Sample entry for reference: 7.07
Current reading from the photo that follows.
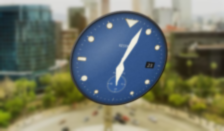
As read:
6.03
